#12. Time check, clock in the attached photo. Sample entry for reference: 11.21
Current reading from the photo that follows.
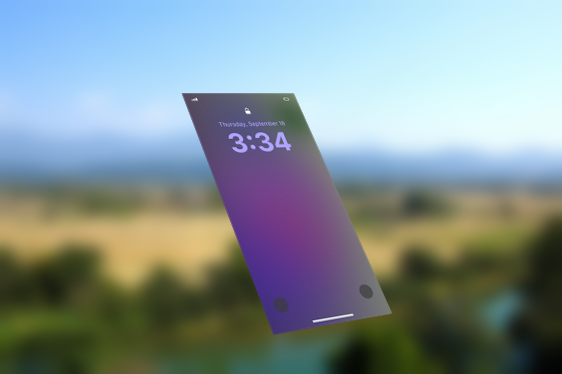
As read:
3.34
